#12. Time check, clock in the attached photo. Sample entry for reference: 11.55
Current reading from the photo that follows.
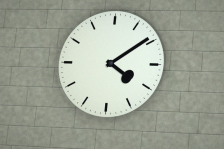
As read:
4.09
